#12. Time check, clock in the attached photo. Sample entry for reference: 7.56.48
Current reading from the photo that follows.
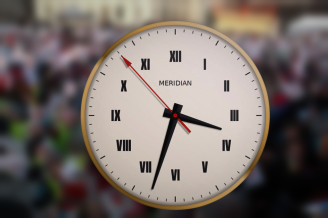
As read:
3.32.53
